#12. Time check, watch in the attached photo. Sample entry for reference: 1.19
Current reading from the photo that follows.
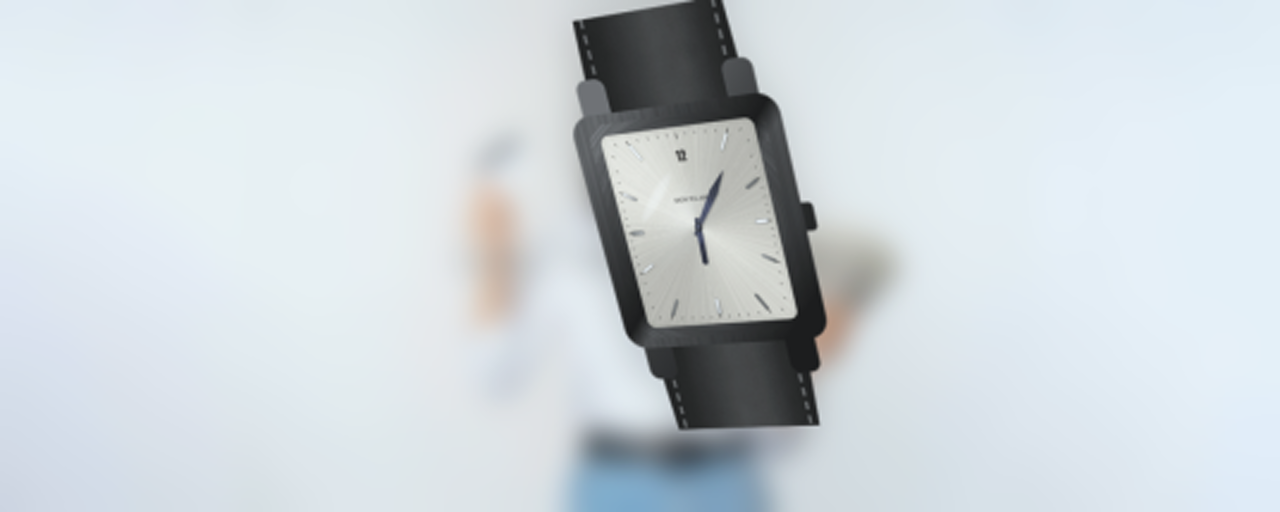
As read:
6.06
